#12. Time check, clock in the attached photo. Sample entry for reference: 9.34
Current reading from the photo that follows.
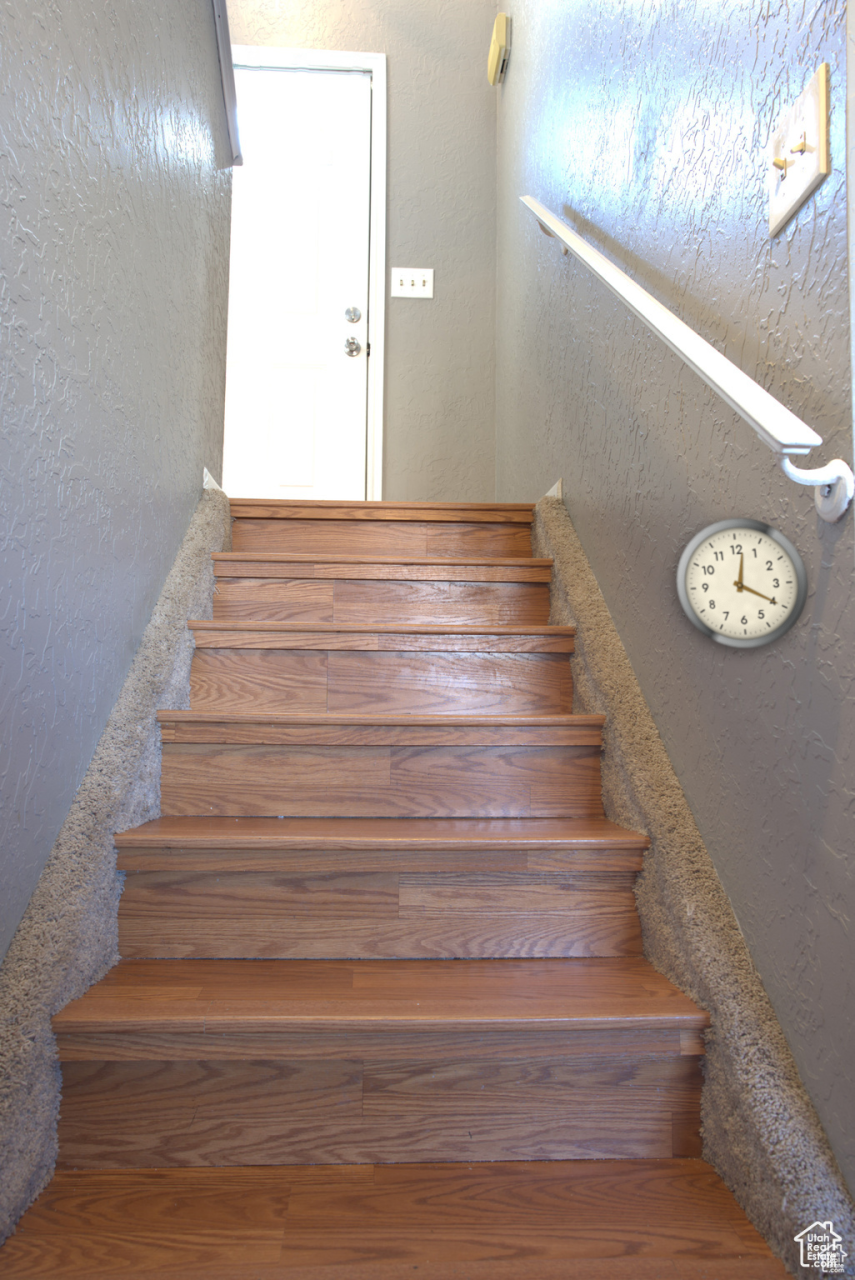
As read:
12.20
